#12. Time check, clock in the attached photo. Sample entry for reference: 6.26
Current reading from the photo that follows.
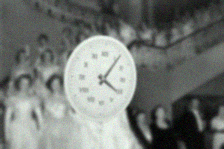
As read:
4.06
